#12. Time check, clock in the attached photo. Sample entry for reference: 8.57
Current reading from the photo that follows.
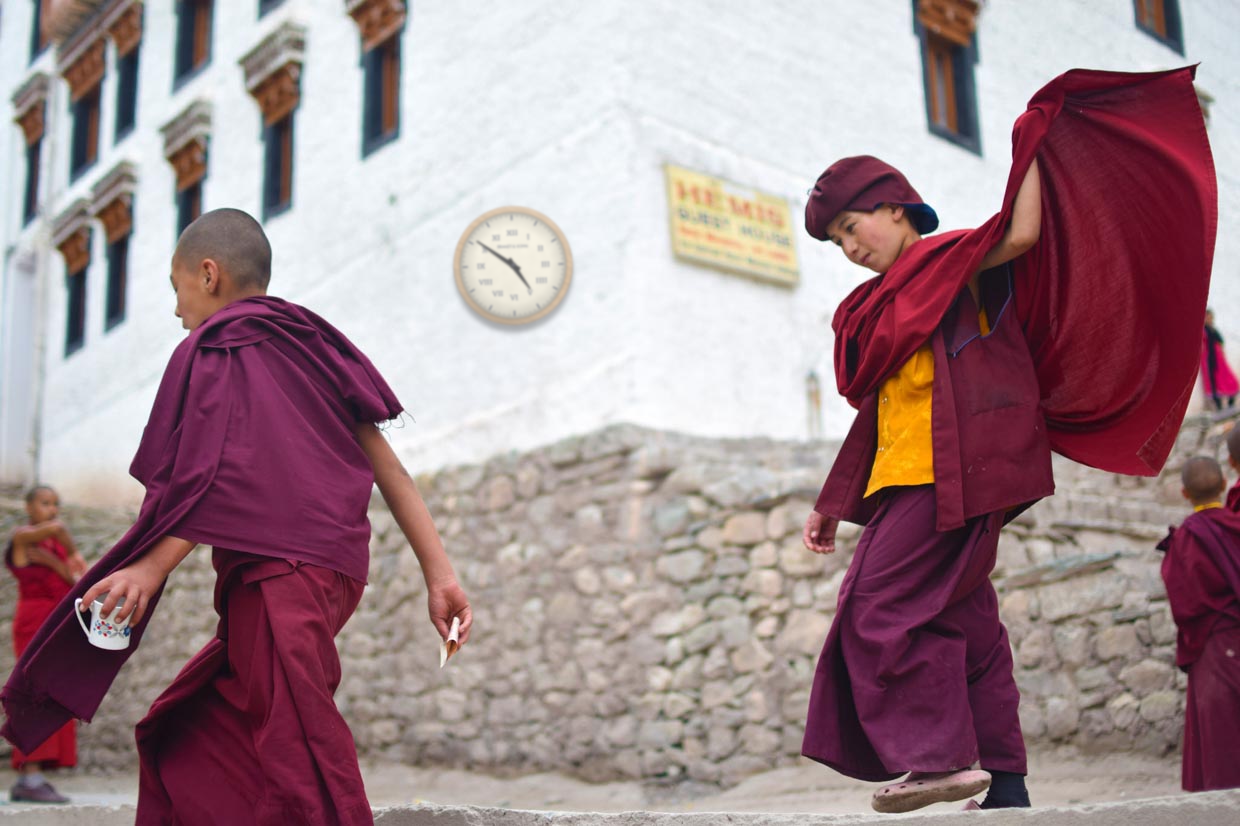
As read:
4.51
